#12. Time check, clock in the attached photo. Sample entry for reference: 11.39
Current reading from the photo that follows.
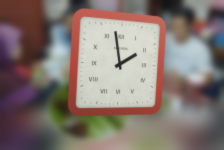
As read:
1.58
